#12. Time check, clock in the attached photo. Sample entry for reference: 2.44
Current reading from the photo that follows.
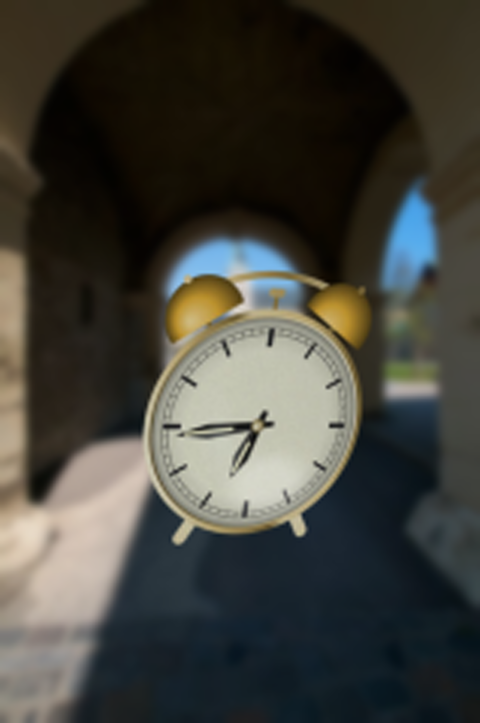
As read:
6.44
